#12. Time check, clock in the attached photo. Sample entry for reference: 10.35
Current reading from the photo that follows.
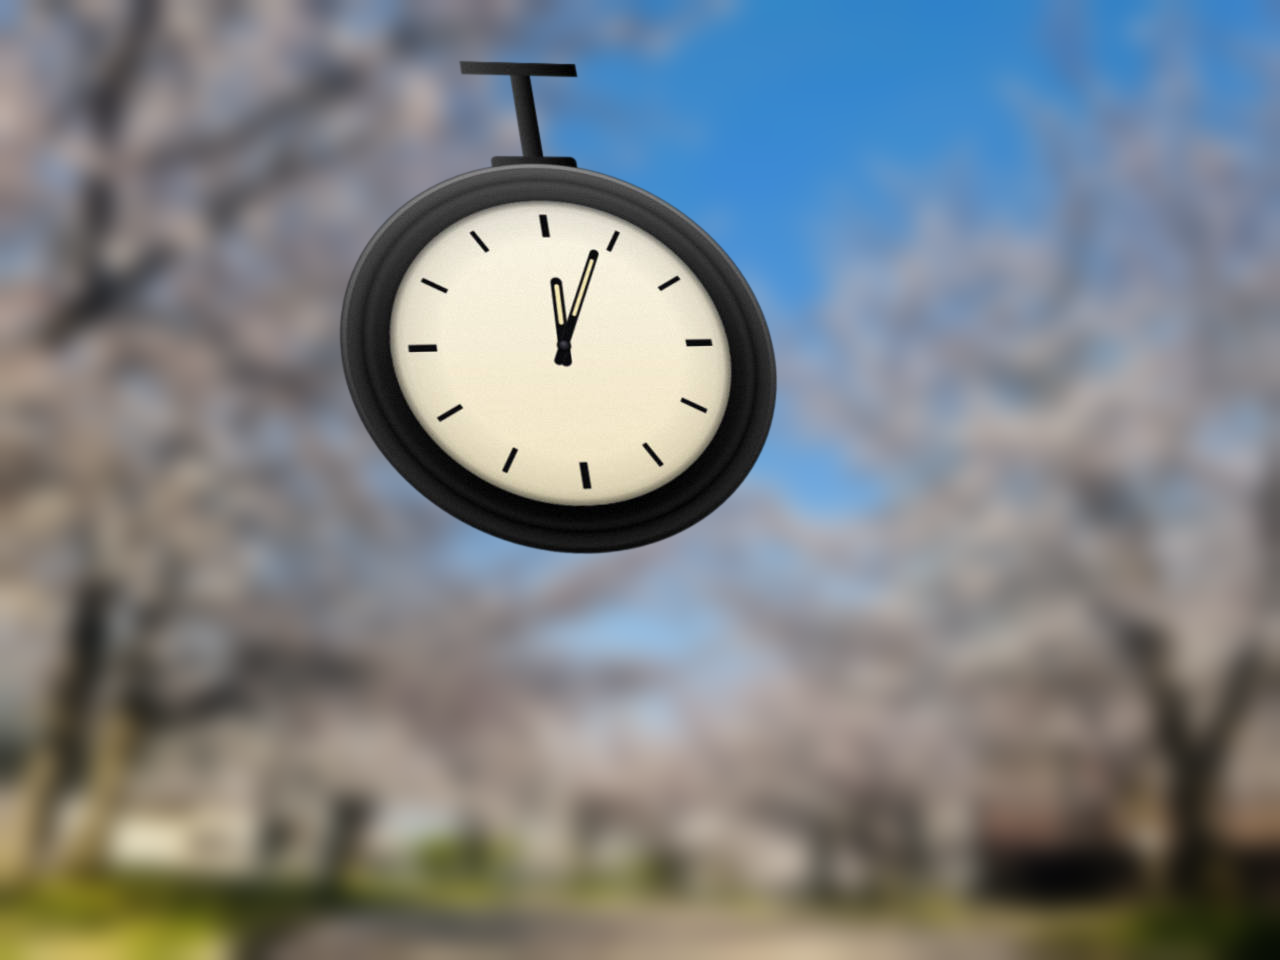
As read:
12.04
